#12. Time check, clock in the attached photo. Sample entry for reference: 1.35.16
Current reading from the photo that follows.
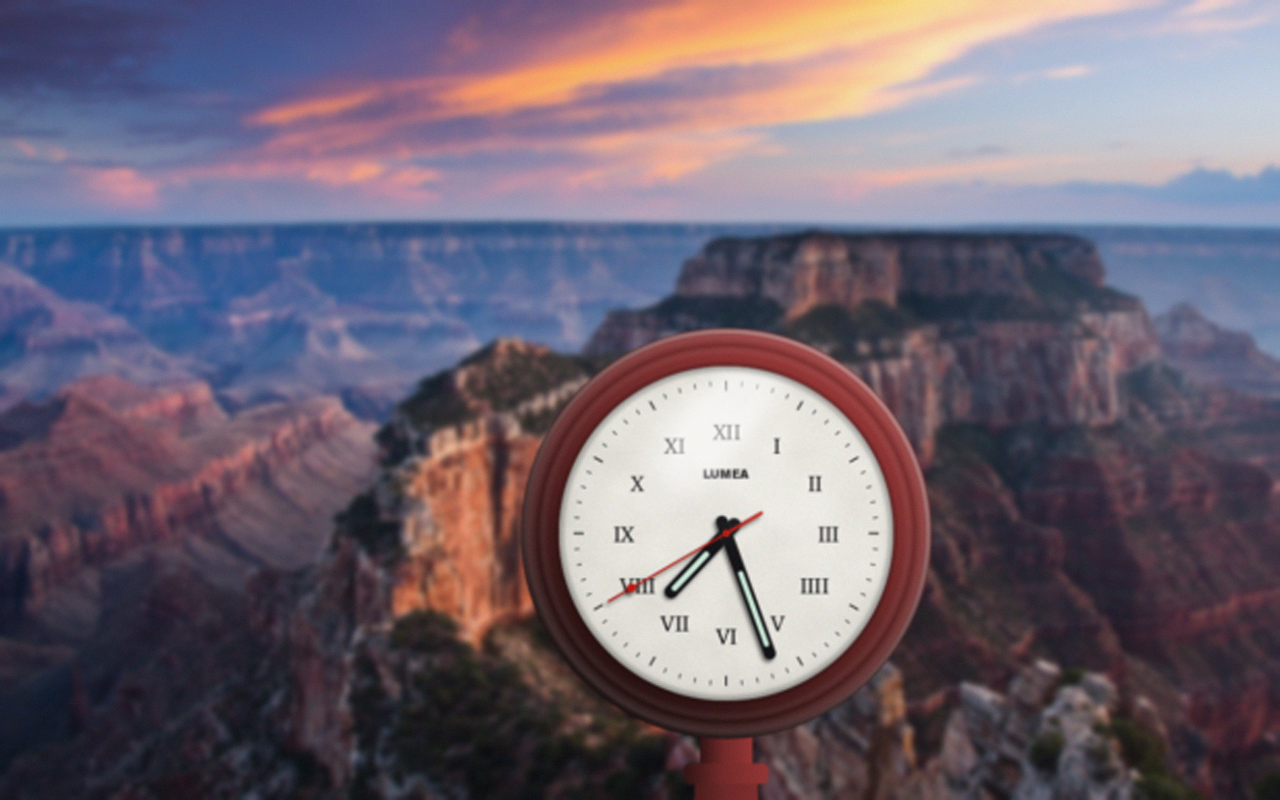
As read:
7.26.40
